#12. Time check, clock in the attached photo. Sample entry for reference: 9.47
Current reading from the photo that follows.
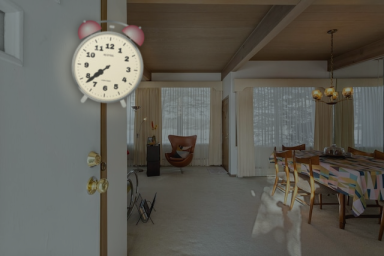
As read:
7.38
